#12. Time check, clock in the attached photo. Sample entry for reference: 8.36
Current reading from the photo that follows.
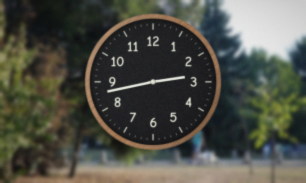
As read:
2.43
